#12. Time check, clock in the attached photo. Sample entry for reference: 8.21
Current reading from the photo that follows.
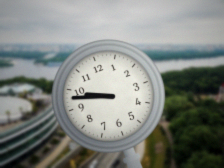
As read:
9.48
